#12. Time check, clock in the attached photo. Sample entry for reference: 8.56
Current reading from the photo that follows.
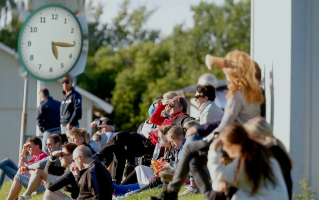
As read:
5.16
